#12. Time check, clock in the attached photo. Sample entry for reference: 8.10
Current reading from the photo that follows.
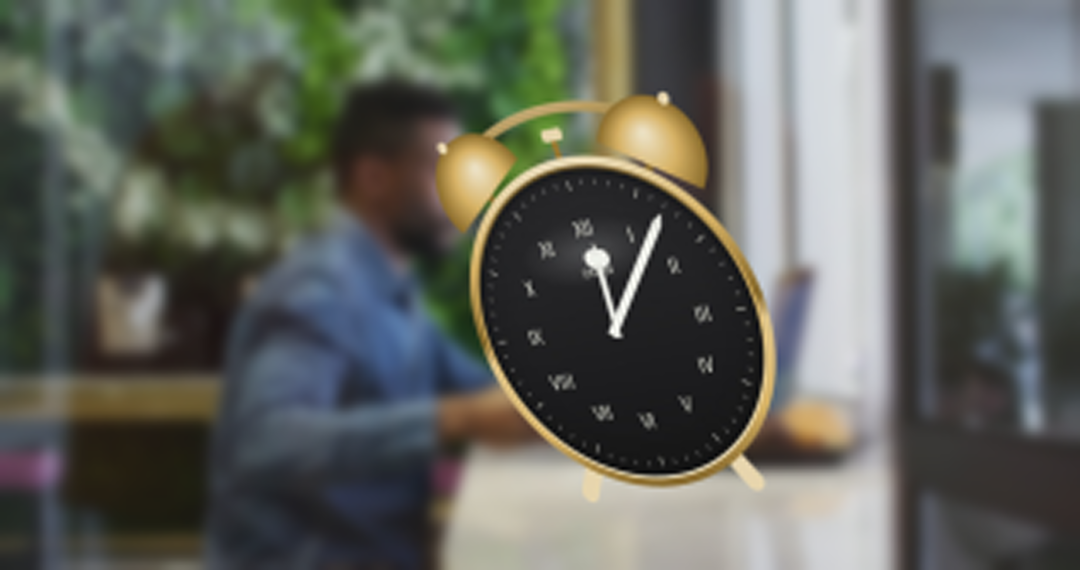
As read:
12.07
